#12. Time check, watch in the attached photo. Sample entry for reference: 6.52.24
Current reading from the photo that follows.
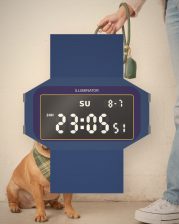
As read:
23.05.51
